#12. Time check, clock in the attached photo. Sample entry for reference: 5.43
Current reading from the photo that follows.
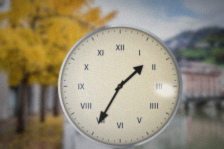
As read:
1.35
